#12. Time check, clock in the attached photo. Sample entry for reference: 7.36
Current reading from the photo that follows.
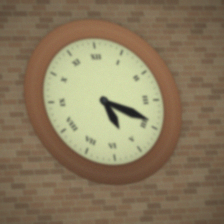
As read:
5.19
